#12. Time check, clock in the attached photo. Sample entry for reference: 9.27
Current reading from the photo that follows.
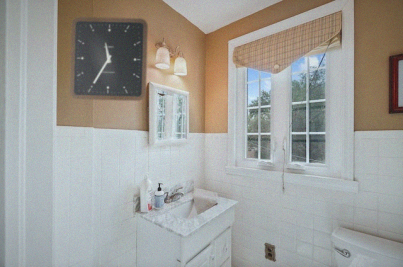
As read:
11.35
